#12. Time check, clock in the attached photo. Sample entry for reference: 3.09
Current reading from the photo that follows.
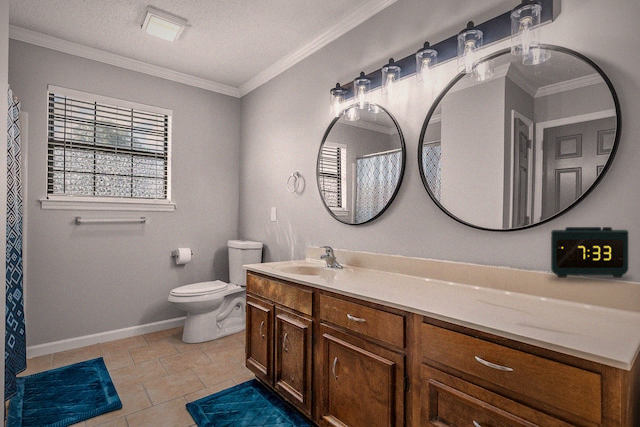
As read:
7.33
